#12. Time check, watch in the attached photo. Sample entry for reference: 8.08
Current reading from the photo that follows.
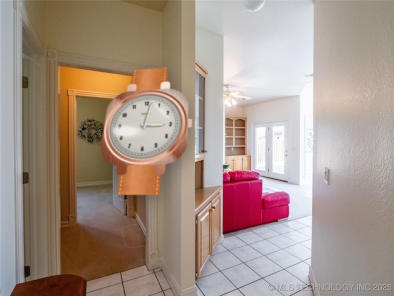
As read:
3.02
